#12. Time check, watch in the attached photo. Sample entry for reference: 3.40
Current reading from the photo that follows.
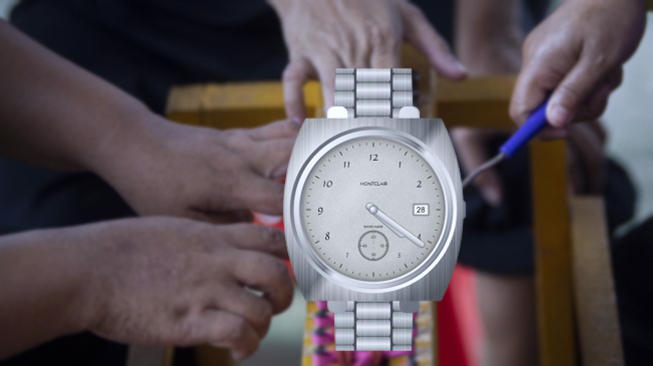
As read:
4.21
